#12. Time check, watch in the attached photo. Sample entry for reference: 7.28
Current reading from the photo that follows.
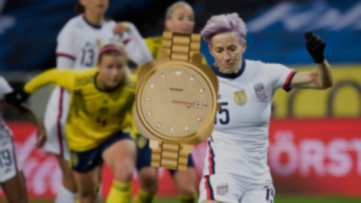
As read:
3.15
